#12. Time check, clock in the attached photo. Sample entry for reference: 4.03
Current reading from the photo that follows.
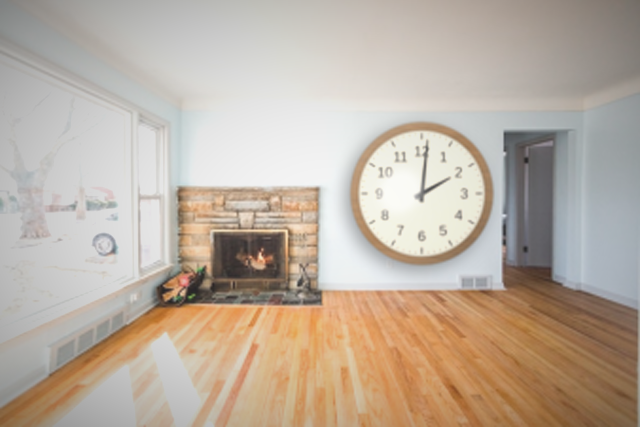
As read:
2.01
